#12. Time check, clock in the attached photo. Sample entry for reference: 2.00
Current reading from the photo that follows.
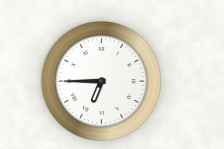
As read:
6.45
